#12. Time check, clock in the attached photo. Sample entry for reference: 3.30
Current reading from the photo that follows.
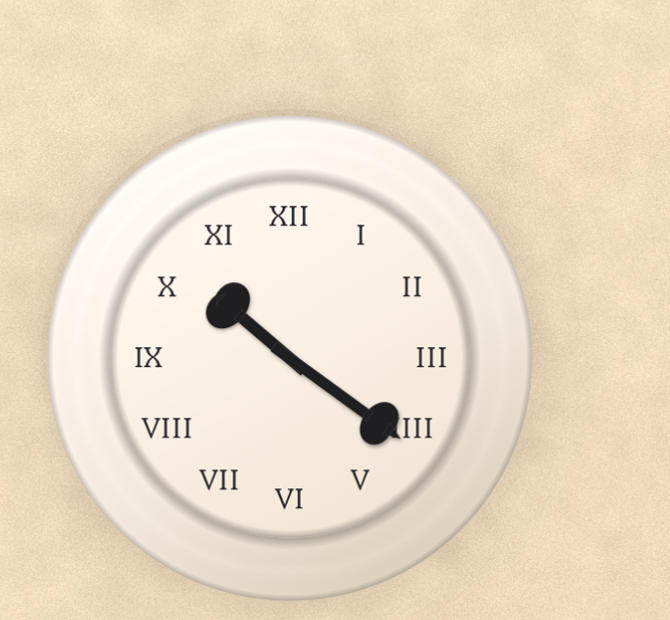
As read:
10.21
